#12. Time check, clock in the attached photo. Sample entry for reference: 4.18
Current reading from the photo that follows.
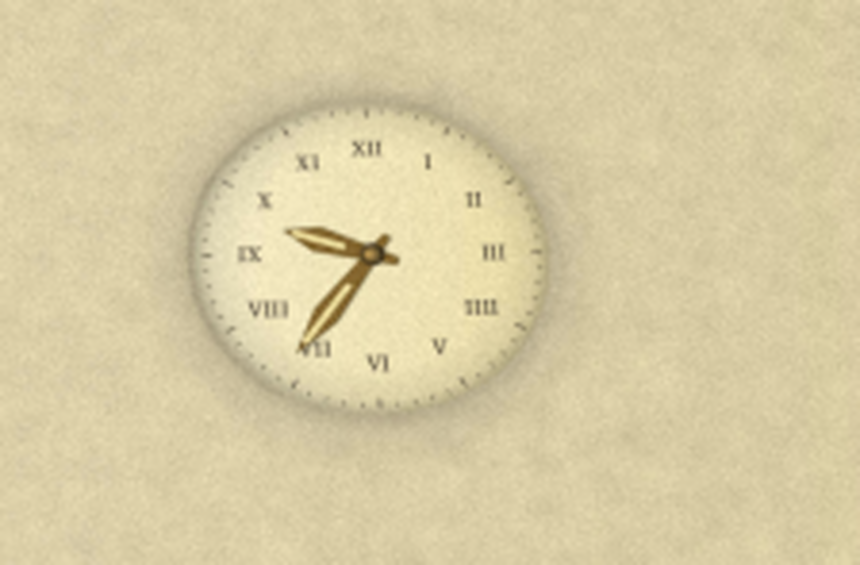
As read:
9.36
